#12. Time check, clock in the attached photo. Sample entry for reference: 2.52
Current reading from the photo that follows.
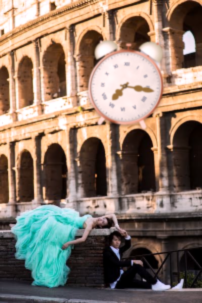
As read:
7.16
